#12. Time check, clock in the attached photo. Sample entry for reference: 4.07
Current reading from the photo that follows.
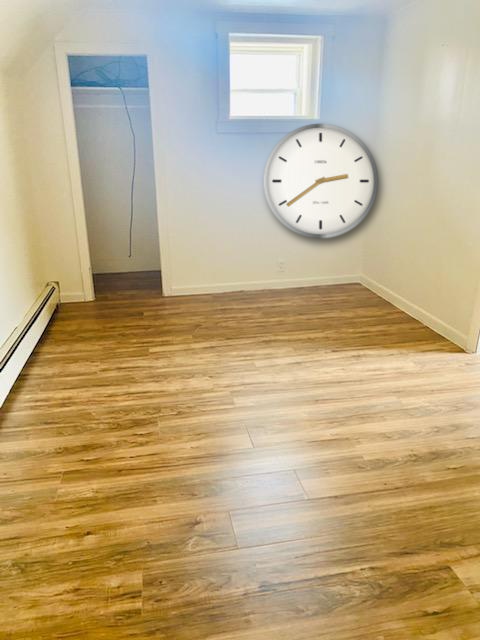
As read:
2.39
